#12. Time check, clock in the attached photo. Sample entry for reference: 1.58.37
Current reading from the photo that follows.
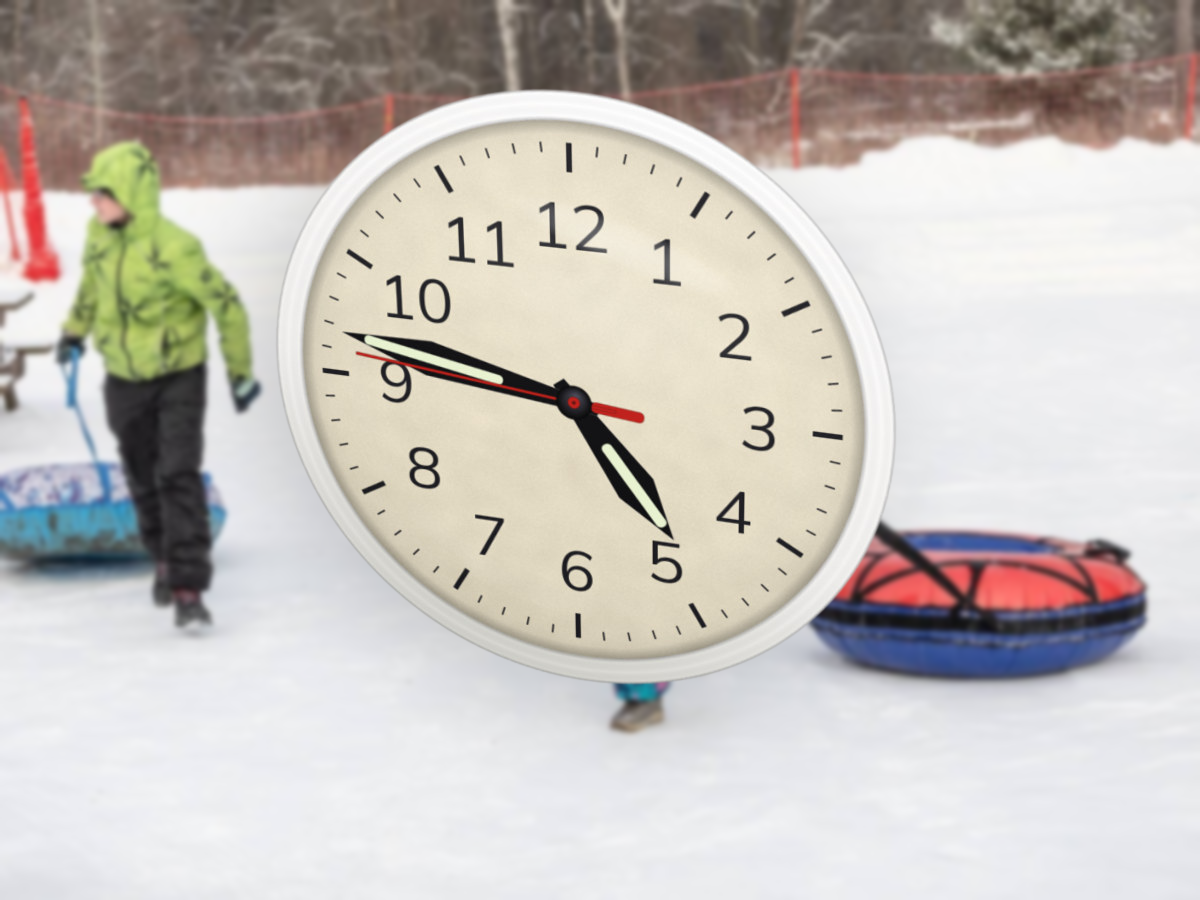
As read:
4.46.46
